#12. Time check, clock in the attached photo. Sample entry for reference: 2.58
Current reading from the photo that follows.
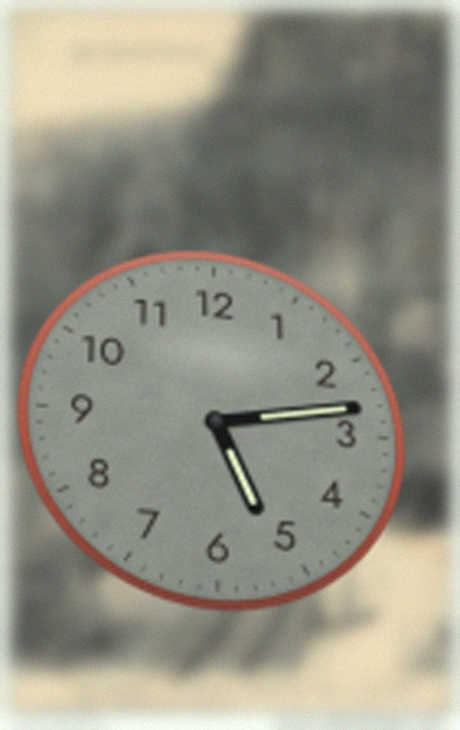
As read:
5.13
